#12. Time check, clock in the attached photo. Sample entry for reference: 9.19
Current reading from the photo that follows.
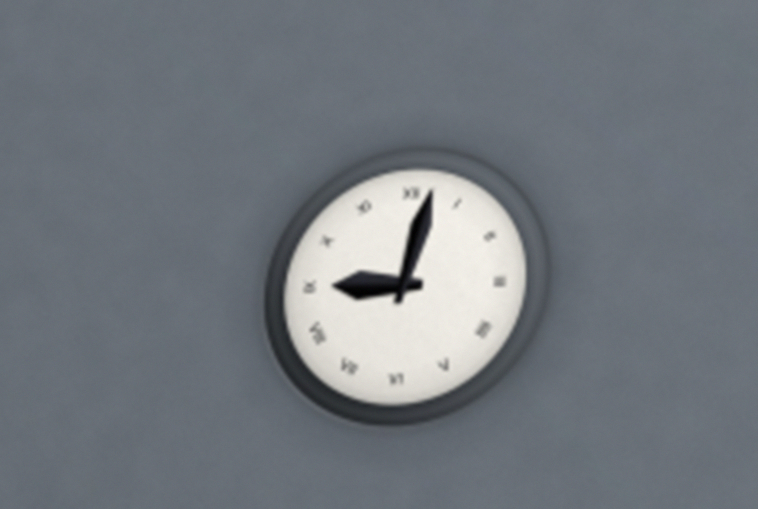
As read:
9.02
